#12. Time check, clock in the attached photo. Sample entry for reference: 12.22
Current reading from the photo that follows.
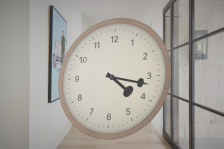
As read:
4.17
